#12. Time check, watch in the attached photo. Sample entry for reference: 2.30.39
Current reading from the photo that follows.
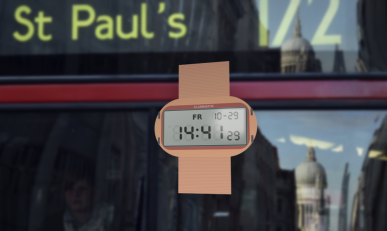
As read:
14.41.29
